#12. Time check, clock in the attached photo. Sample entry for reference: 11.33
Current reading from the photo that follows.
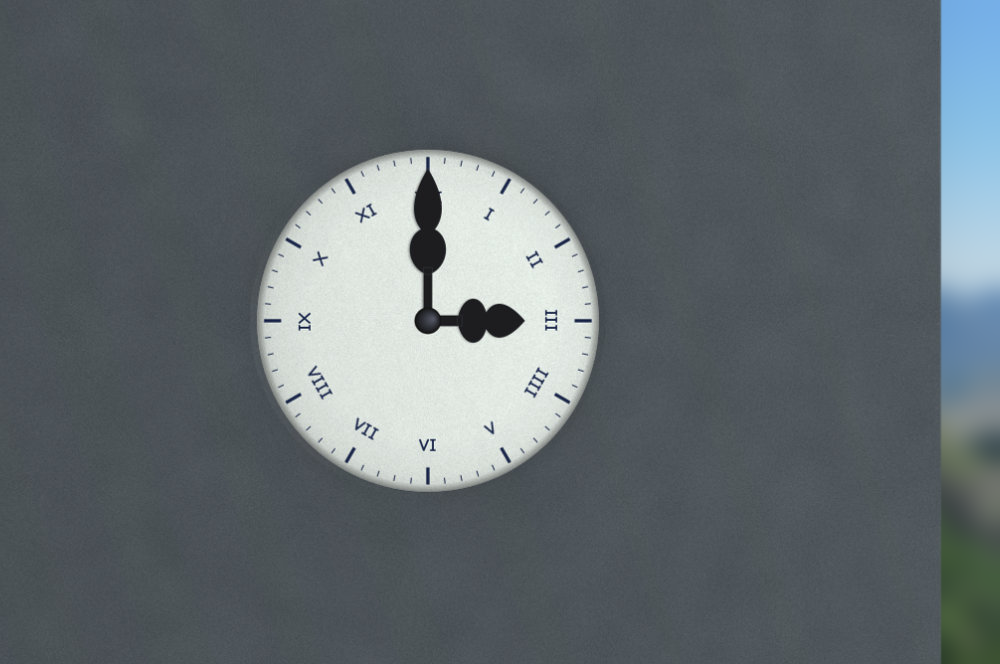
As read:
3.00
